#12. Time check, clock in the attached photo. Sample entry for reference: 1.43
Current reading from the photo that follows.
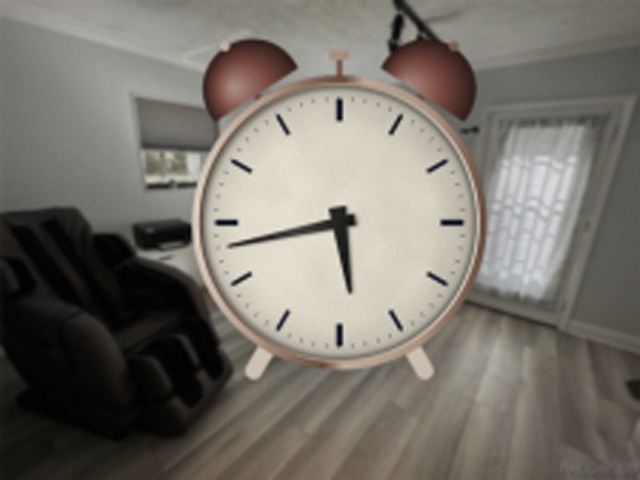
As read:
5.43
